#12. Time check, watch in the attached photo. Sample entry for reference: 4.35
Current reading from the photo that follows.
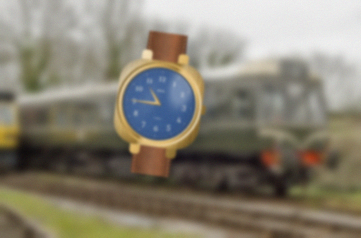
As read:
10.45
